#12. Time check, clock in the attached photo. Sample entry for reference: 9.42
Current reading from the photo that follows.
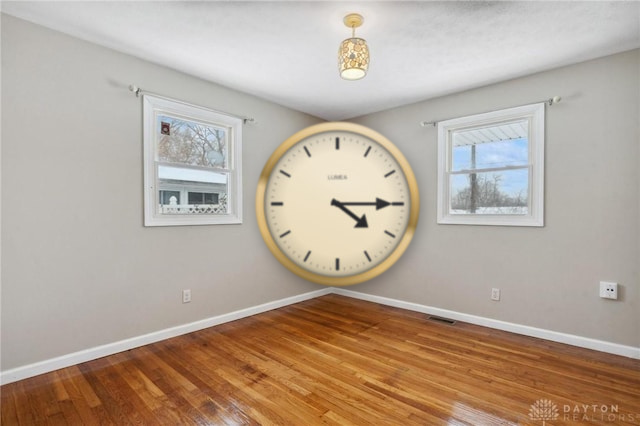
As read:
4.15
